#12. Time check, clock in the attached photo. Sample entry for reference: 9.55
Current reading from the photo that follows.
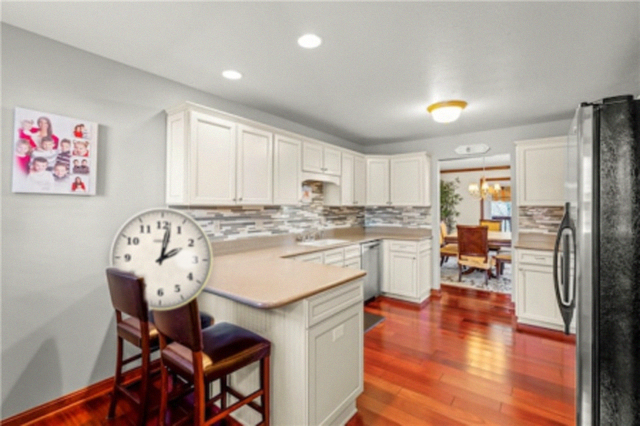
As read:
2.02
